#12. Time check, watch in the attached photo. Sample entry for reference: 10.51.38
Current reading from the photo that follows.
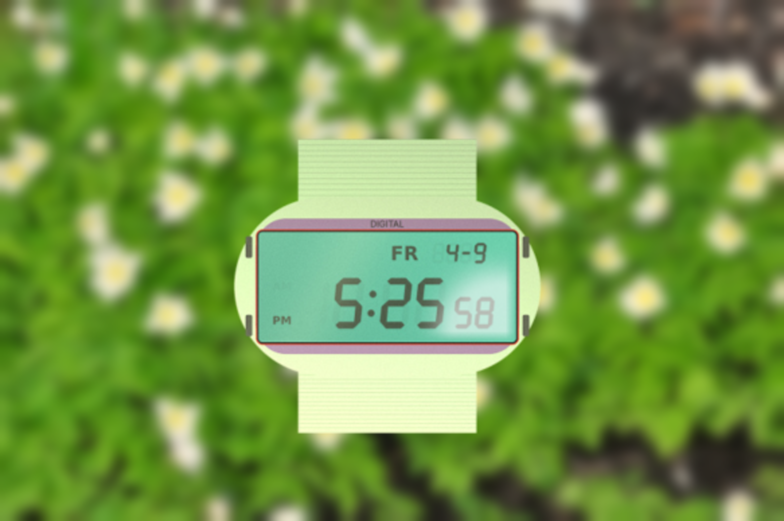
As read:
5.25.58
